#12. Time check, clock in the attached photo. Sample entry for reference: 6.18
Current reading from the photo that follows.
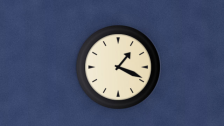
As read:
1.19
